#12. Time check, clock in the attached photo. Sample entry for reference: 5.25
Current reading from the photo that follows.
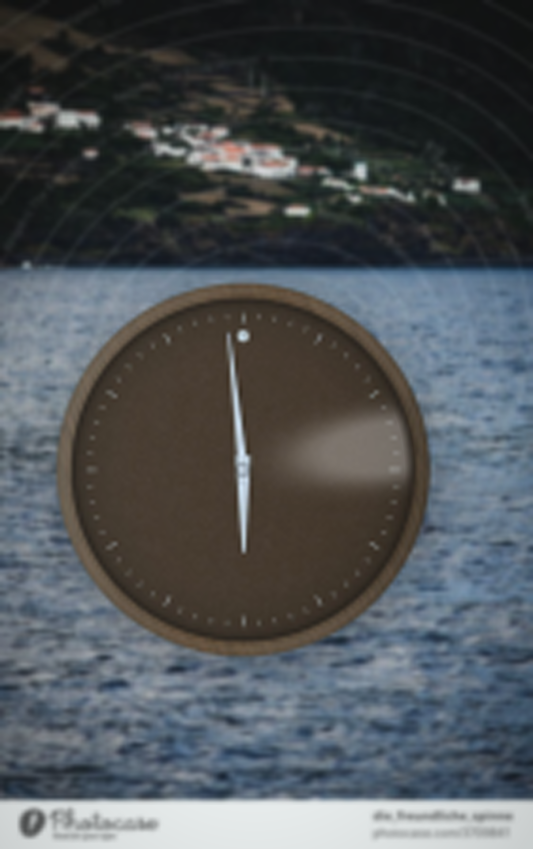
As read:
5.59
